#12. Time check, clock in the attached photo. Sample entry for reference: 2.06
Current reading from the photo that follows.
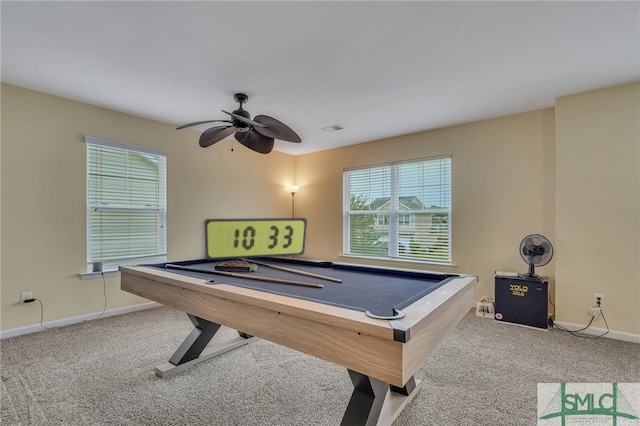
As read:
10.33
